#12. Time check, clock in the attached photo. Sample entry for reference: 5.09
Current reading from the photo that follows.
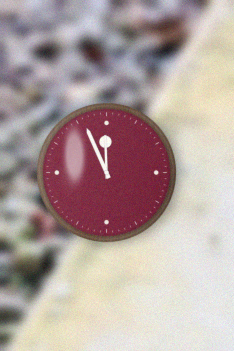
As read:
11.56
